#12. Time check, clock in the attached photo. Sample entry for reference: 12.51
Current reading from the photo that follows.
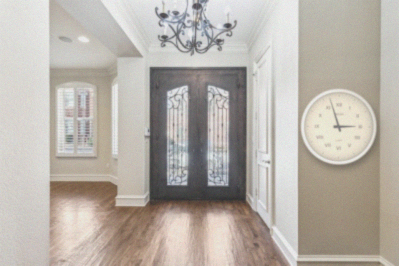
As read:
2.57
